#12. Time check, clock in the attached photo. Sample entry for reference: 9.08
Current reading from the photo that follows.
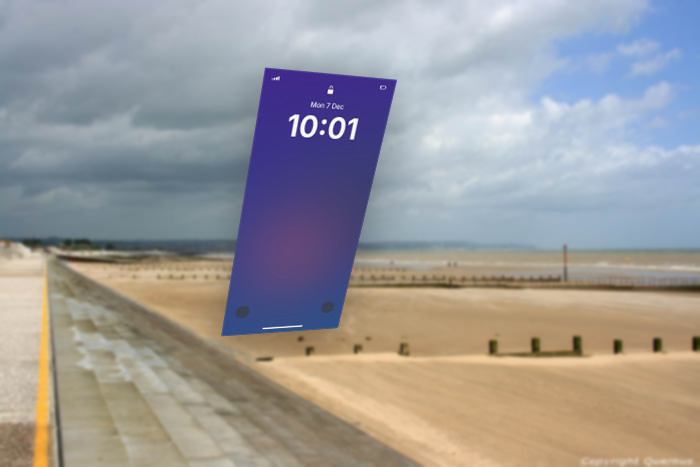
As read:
10.01
